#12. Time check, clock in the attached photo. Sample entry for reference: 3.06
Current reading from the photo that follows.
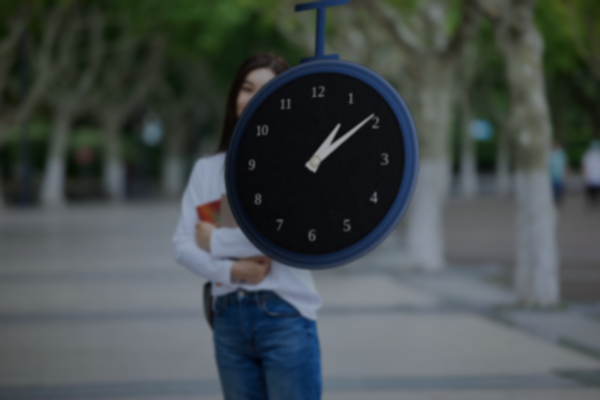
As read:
1.09
